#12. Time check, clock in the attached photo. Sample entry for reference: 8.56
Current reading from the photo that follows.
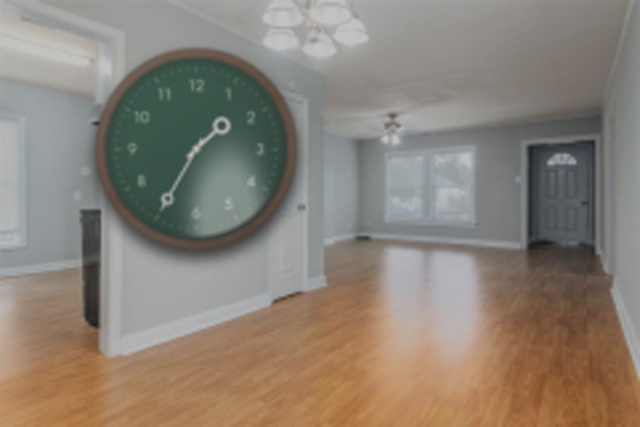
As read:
1.35
